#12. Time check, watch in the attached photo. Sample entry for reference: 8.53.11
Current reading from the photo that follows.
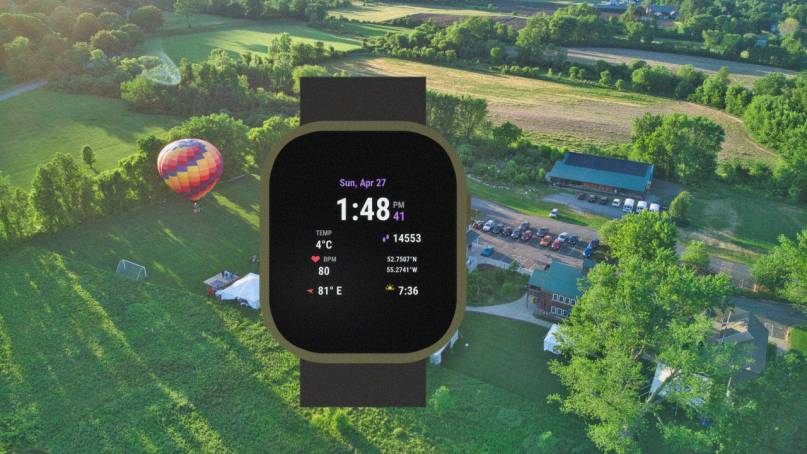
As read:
1.48.41
